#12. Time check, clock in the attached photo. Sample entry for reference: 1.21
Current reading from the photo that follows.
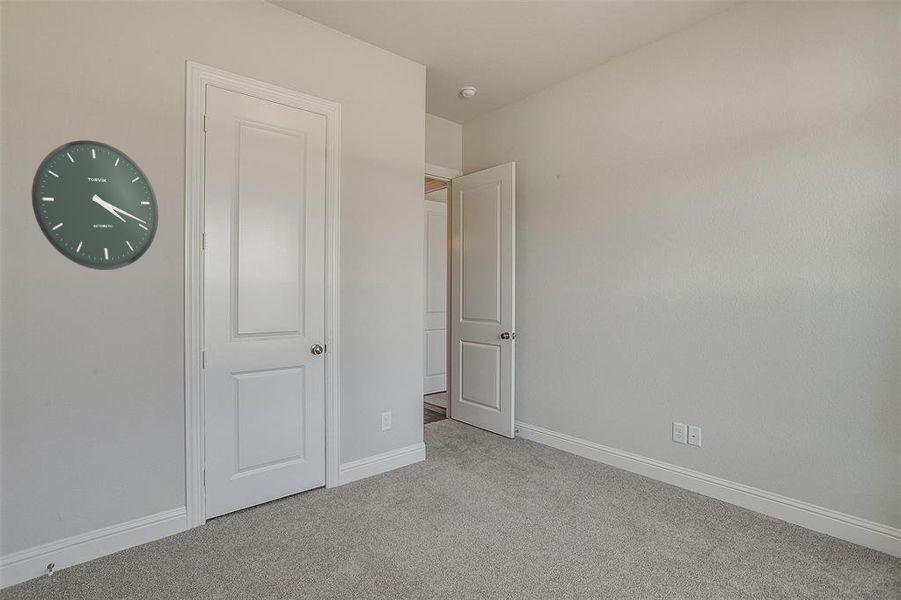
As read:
4.19
